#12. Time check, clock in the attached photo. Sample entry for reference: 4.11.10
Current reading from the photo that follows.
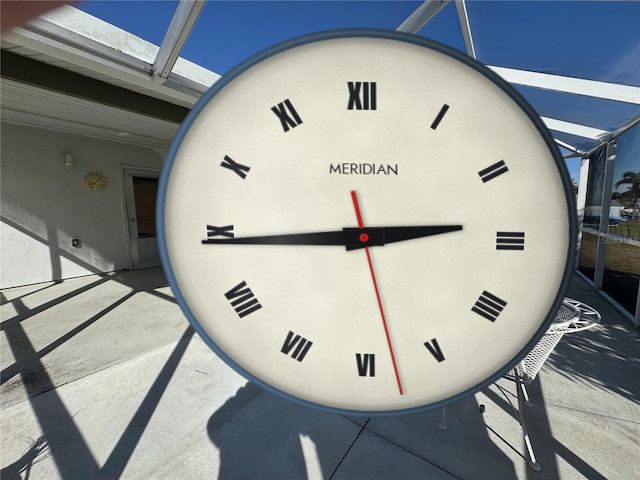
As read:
2.44.28
